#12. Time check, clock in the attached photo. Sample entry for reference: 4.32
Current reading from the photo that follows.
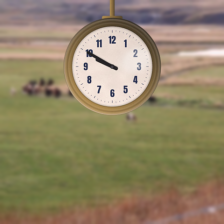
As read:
9.50
